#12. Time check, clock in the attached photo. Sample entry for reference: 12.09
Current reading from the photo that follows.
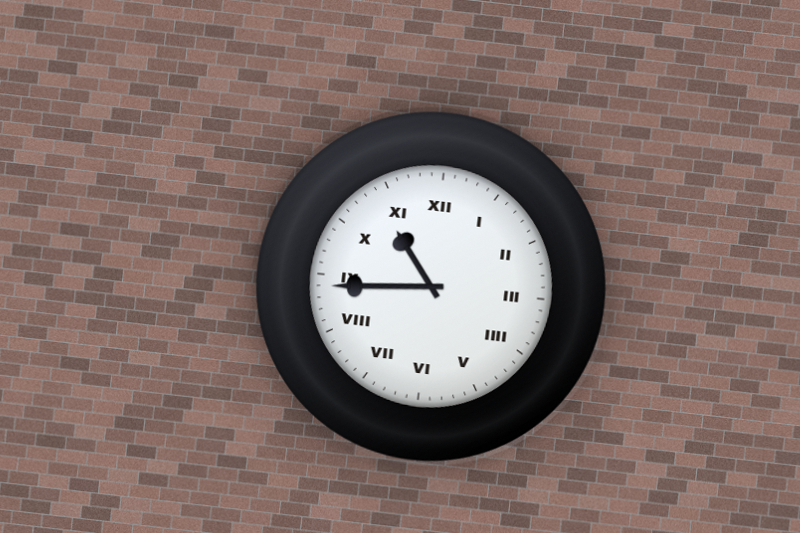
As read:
10.44
